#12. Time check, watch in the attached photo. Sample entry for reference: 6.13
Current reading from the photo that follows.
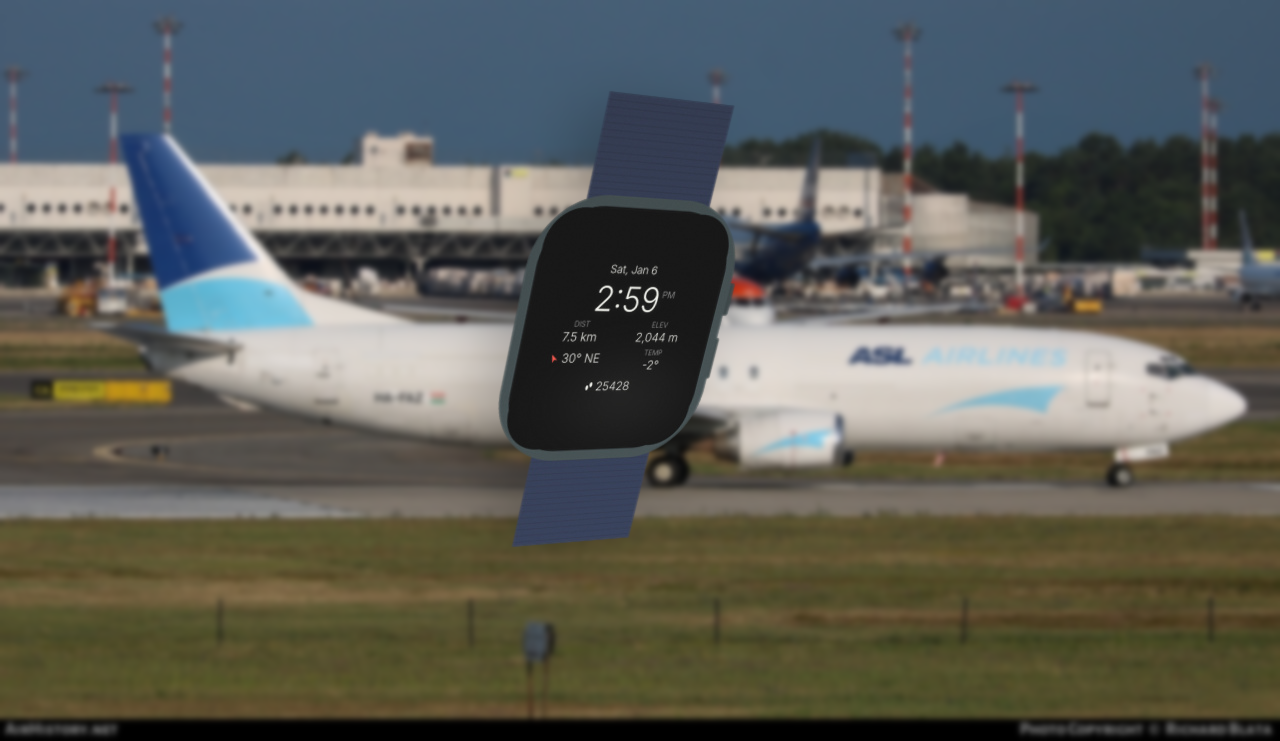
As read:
2.59
